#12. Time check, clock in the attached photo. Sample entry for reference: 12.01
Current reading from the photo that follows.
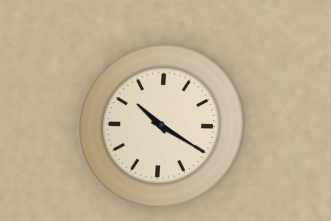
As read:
10.20
